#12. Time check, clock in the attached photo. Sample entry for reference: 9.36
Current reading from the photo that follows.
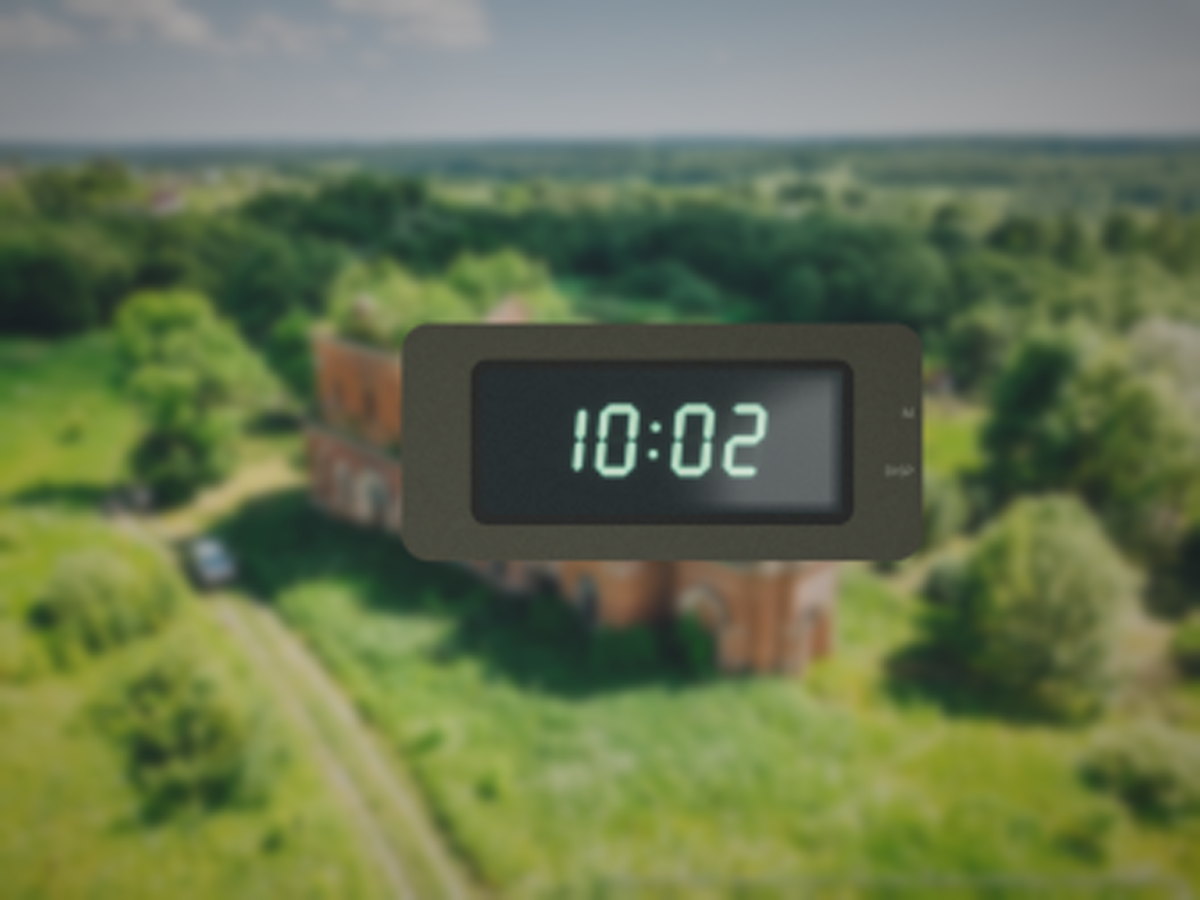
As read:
10.02
